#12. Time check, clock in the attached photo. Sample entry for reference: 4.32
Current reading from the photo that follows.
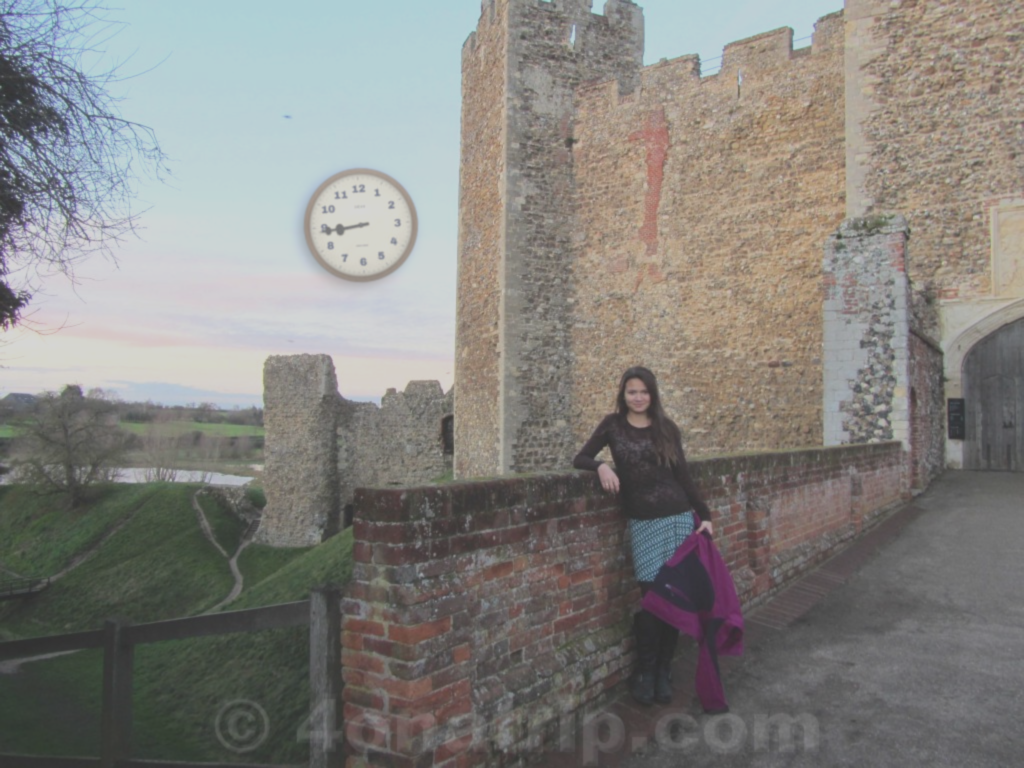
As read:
8.44
